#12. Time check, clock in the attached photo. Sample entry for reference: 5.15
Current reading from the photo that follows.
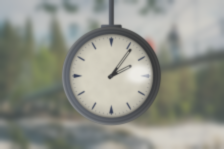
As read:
2.06
